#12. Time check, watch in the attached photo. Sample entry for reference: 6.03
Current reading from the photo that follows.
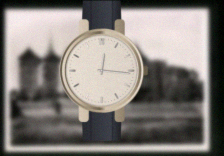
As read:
12.16
